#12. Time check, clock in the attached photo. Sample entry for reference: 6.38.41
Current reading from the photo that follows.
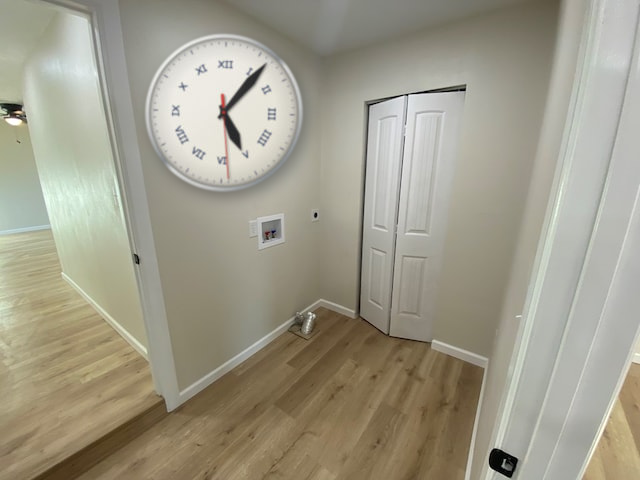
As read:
5.06.29
